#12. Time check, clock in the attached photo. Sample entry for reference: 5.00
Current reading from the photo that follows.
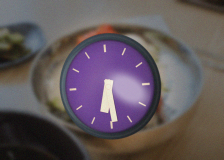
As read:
6.29
